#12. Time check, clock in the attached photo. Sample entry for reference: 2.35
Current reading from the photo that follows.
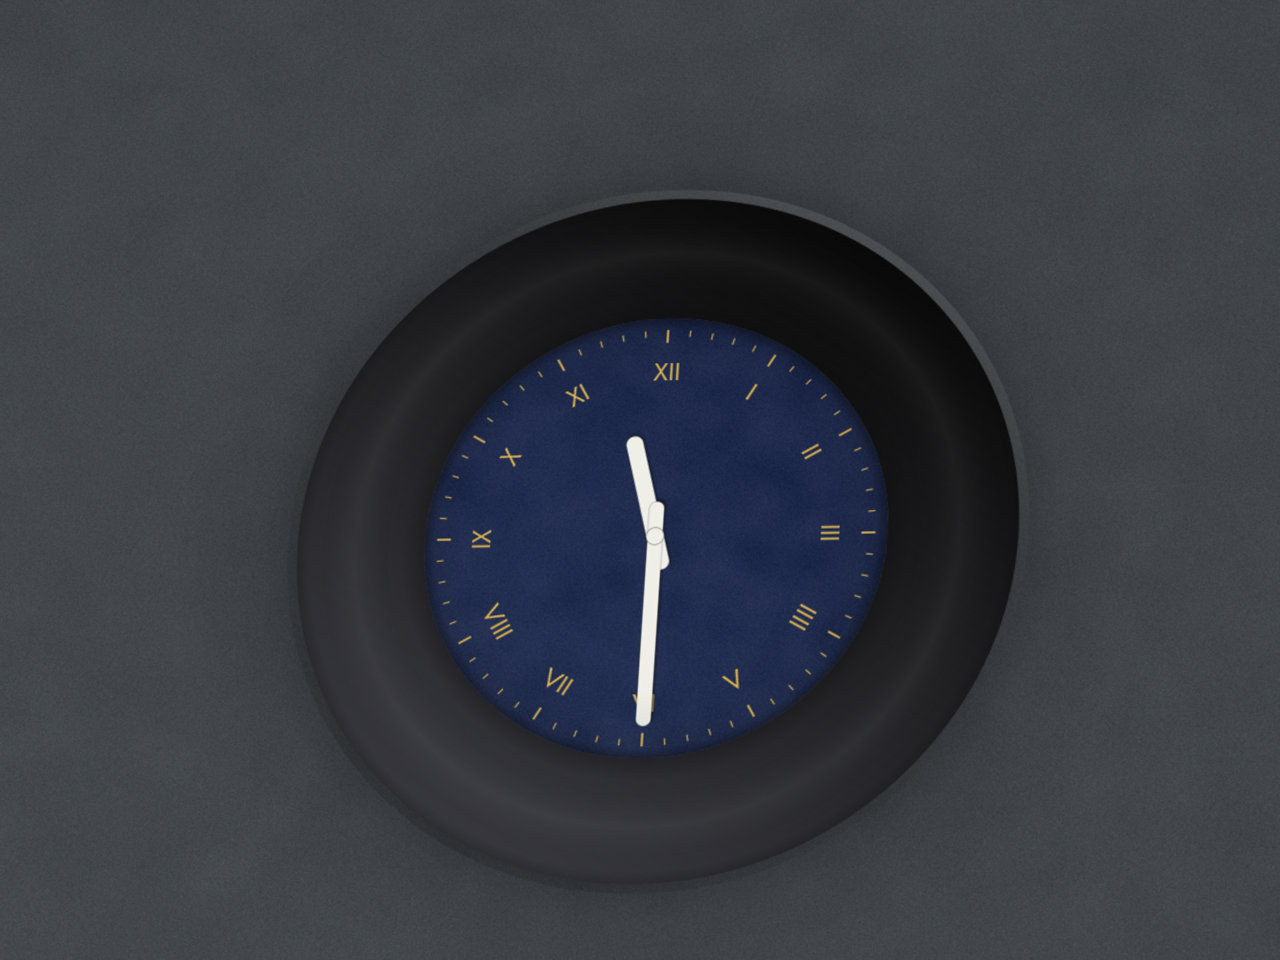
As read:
11.30
